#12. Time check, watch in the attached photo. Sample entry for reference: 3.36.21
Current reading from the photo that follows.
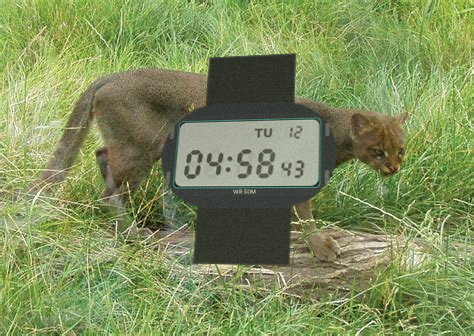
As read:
4.58.43
